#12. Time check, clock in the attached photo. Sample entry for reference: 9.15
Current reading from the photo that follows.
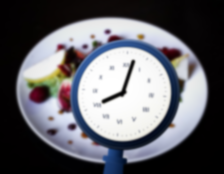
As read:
8.02
